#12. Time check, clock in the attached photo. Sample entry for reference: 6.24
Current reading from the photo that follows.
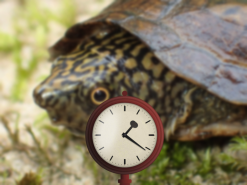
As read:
1.21
